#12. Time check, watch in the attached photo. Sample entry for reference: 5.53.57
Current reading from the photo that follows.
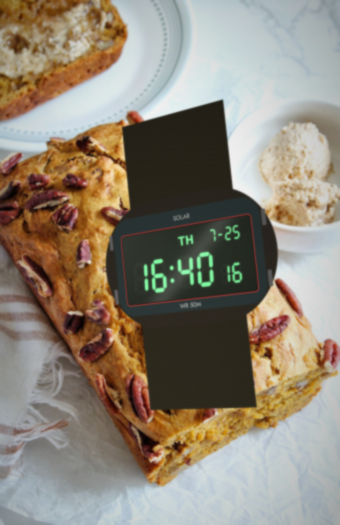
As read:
16.40.16
